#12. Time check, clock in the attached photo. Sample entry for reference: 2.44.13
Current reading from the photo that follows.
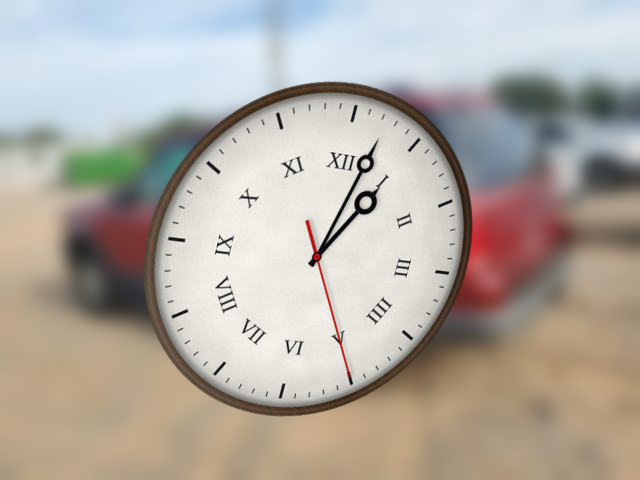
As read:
1.02.25
